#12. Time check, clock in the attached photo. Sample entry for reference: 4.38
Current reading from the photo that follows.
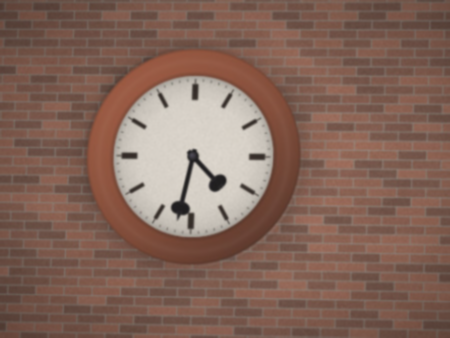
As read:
4.32
